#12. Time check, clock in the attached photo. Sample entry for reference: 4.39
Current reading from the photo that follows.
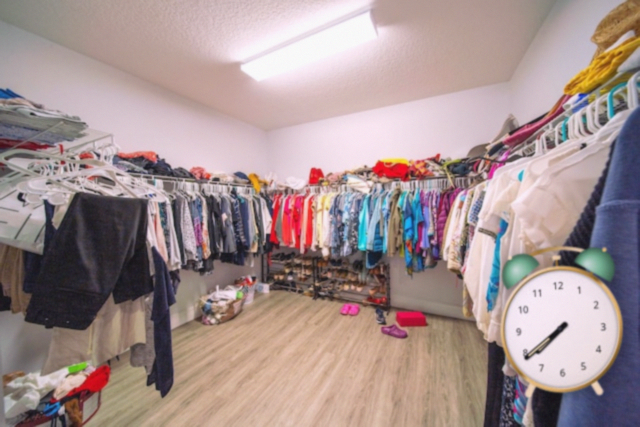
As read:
7.39
